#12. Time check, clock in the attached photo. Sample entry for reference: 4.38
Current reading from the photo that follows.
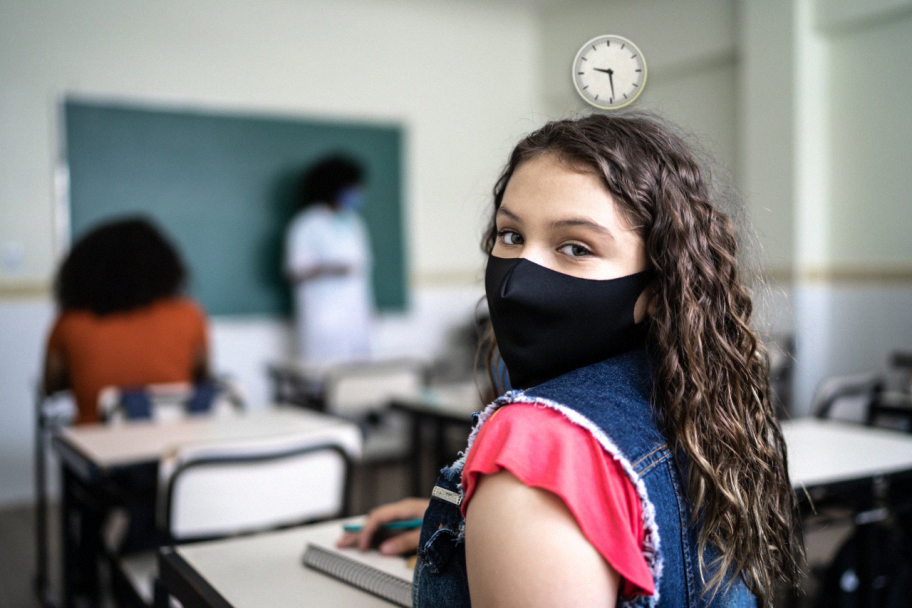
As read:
9.29
